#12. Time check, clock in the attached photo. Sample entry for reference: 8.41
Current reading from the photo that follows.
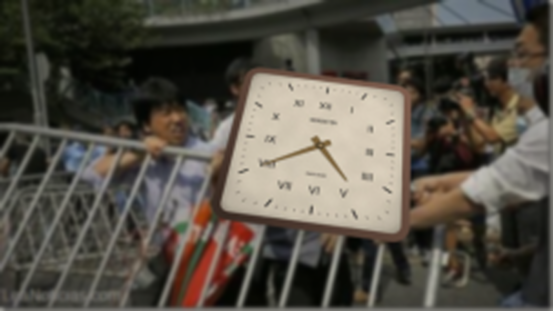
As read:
4.40
